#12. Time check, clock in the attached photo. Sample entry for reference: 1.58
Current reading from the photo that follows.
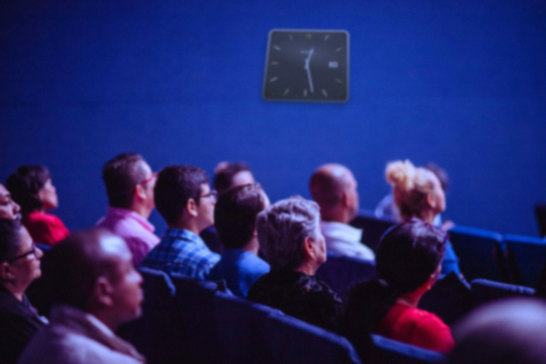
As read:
12.28
